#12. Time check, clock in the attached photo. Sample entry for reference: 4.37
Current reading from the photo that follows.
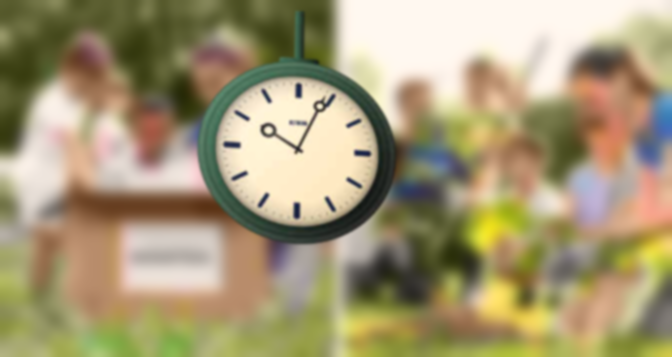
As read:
10.04
